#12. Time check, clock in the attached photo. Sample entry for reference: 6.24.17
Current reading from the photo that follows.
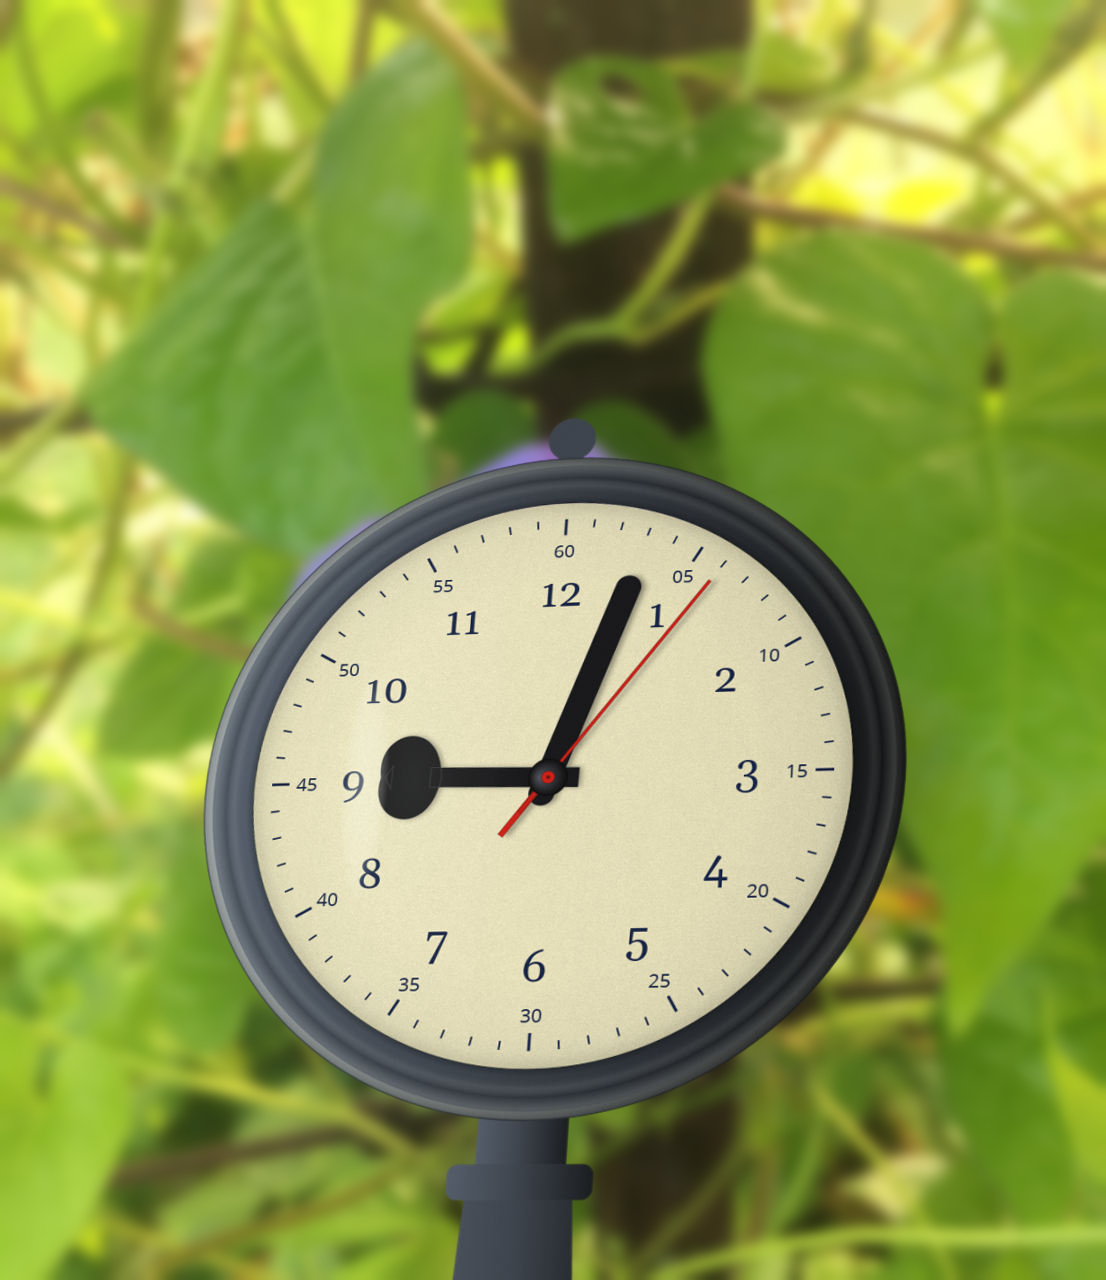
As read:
9.03.06
